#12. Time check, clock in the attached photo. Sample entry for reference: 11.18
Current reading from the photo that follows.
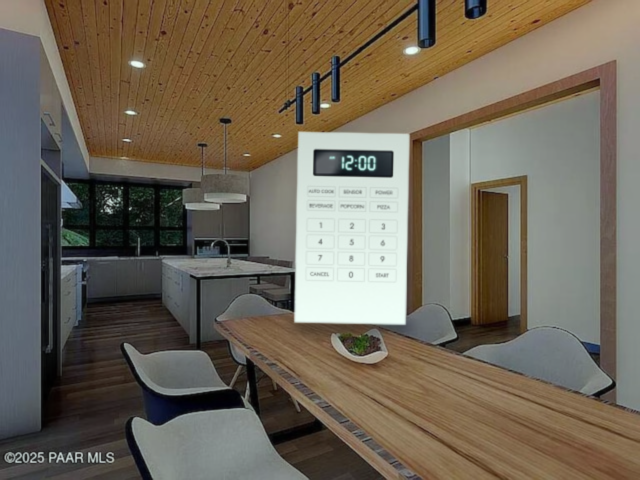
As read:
12.00
